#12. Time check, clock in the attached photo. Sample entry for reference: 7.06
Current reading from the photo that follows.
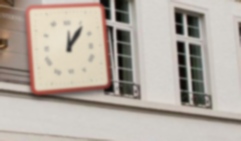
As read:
12.06
